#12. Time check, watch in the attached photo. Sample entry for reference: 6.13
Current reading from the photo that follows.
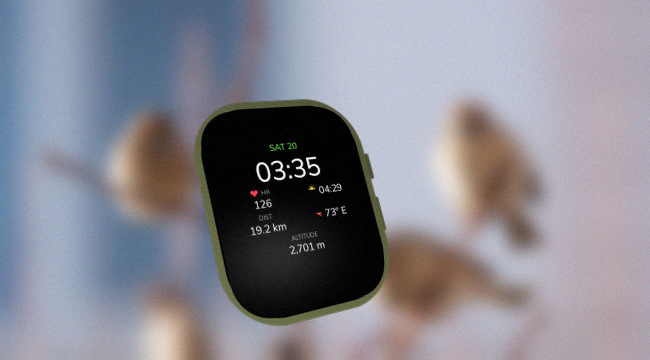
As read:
3.35
